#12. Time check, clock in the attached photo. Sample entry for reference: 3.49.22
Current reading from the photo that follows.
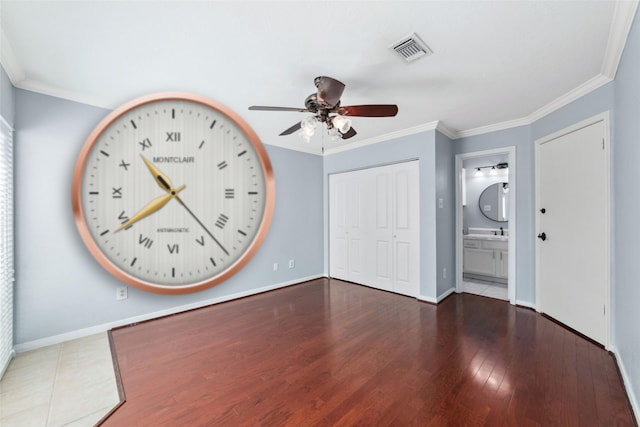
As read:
10.39.23
